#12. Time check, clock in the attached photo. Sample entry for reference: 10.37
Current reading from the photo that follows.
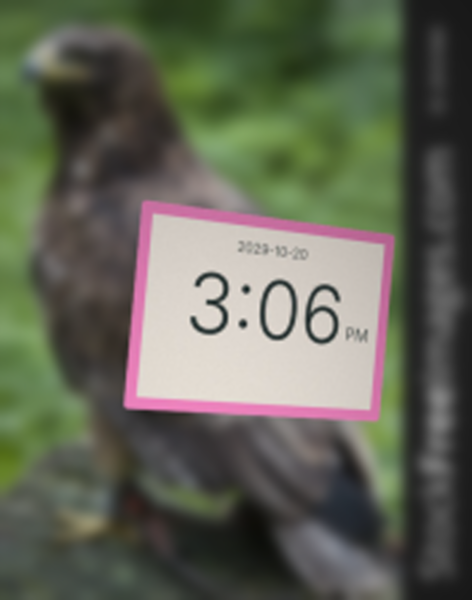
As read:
3.06
